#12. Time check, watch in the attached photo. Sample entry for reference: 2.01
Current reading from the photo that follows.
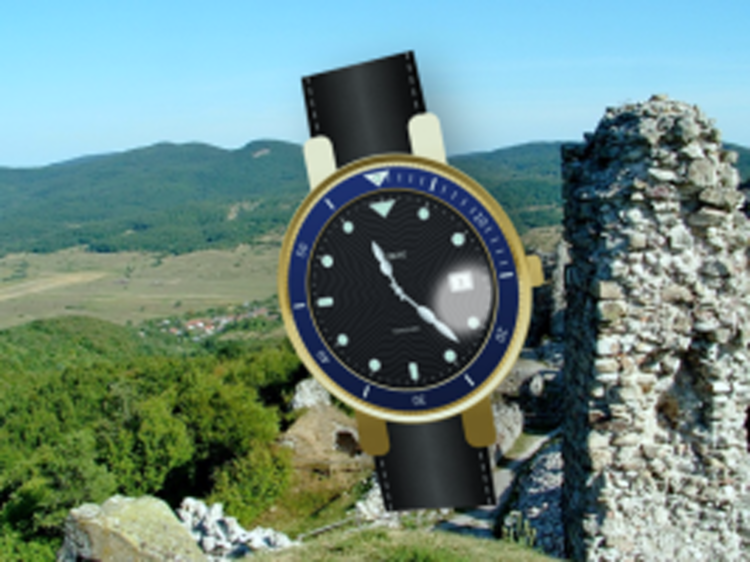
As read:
11.23
